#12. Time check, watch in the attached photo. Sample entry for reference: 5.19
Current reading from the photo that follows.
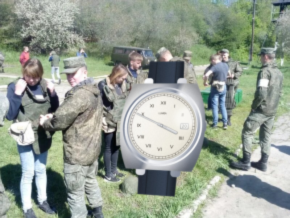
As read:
3.49
